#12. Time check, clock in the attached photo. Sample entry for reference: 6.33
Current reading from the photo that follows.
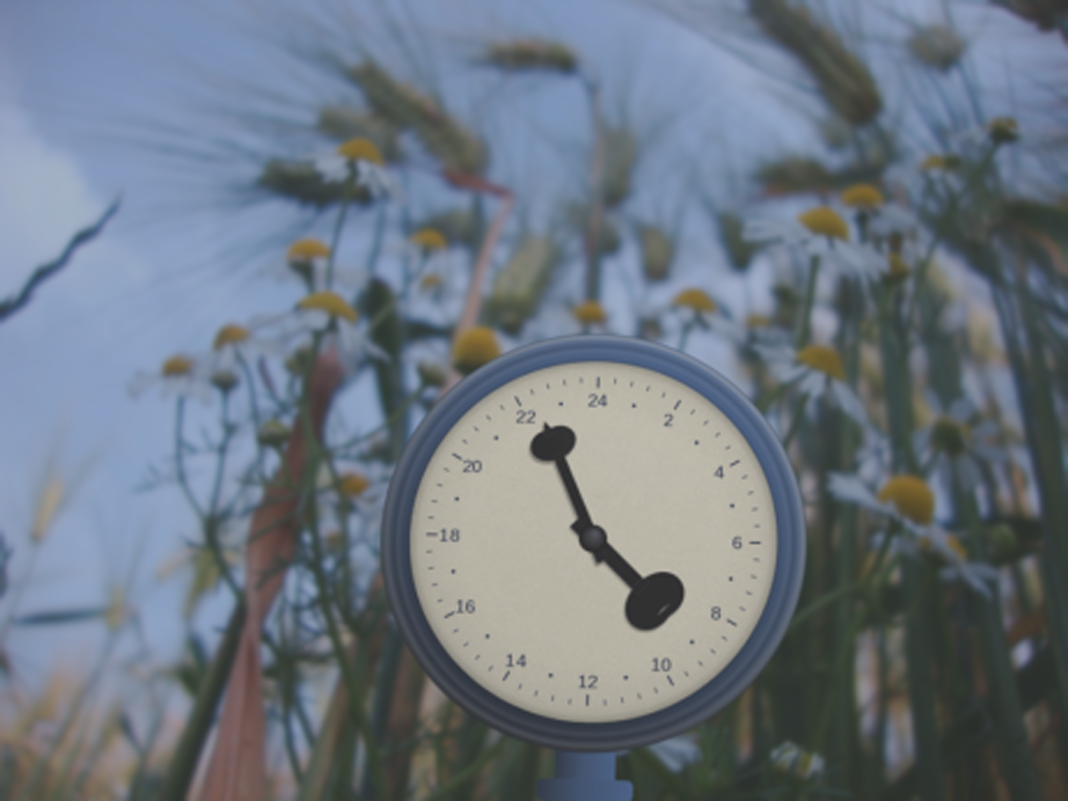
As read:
8.56
